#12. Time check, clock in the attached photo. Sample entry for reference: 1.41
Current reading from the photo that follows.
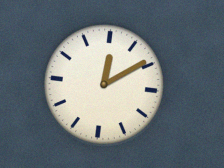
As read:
12.09
